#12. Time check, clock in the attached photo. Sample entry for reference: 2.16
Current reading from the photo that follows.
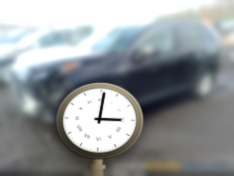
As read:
3.01
